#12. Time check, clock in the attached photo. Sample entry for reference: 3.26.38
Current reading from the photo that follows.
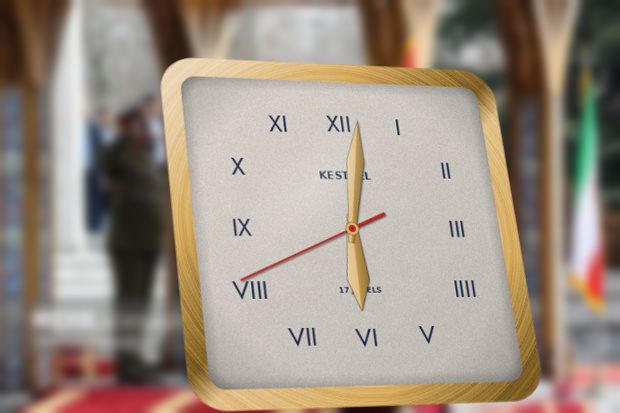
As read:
6.01.41
